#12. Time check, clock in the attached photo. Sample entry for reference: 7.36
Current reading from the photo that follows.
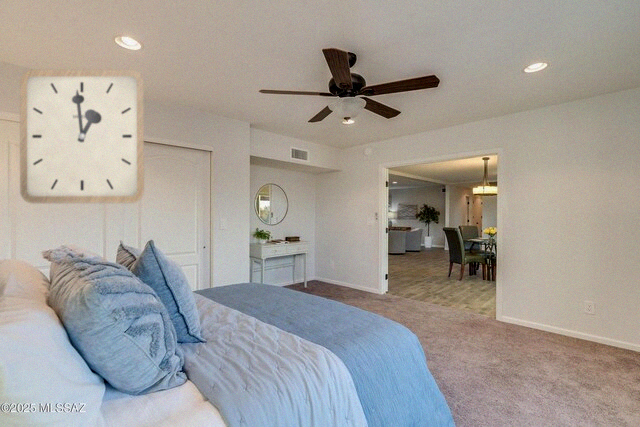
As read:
12.59
